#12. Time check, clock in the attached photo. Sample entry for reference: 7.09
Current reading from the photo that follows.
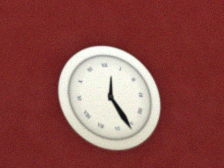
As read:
12.26
